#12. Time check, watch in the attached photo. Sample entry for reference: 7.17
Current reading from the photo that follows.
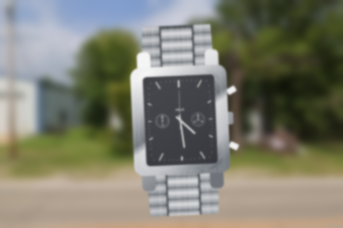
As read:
4.29
